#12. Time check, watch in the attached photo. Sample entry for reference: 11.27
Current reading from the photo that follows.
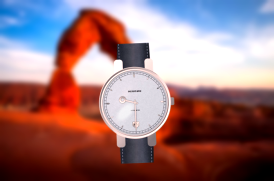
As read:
9.30
